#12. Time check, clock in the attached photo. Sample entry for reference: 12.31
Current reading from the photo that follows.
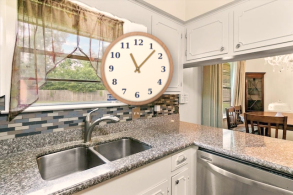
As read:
11.07
